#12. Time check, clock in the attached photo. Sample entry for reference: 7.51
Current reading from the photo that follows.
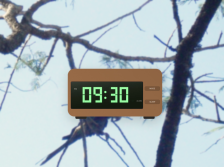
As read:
9.30
